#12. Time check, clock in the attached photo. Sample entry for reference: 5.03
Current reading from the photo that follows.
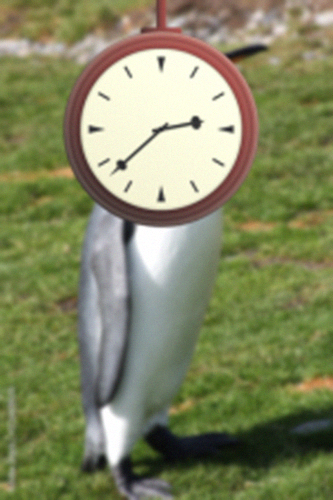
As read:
2.38
